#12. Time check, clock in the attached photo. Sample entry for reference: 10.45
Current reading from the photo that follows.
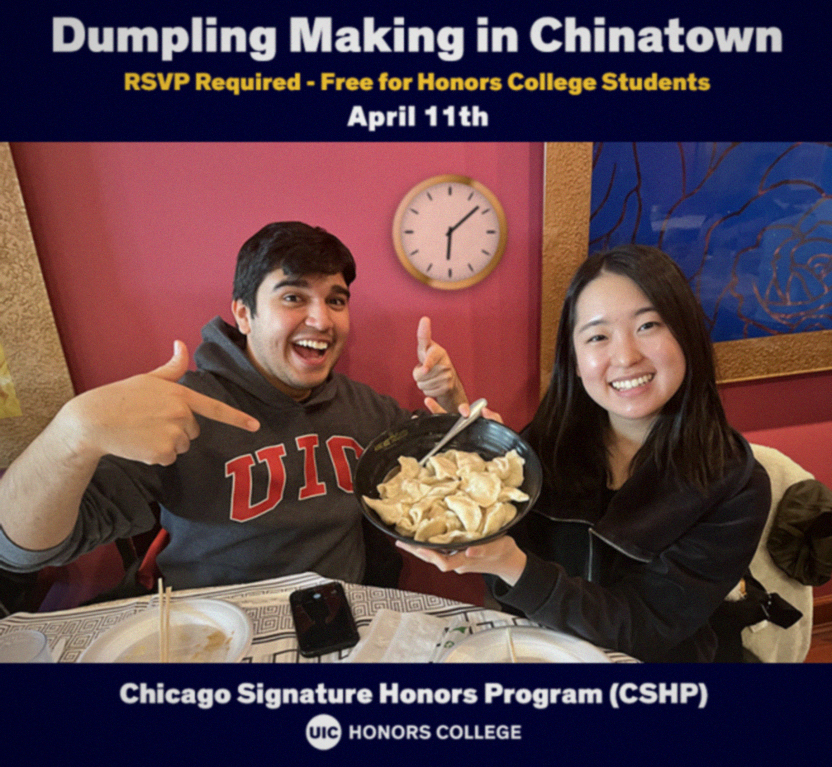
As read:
6.08
